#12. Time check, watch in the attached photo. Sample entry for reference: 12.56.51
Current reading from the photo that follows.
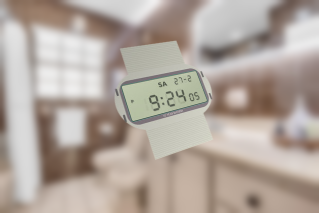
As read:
9.24.05
